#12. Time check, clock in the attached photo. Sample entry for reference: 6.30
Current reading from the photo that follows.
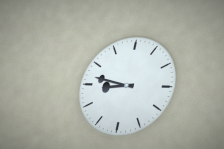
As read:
8.47
